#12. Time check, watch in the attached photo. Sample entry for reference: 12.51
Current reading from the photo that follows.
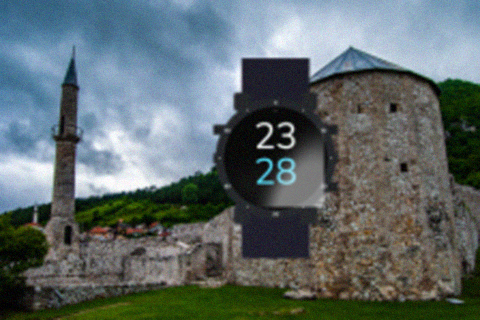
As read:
23.28
